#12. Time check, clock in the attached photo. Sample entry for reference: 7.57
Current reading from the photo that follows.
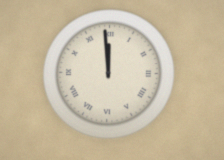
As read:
11.59
